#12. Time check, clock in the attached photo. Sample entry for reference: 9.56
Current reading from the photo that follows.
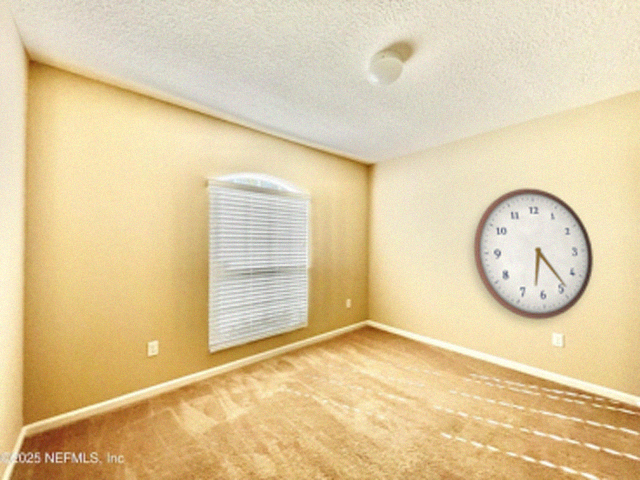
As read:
6.24
